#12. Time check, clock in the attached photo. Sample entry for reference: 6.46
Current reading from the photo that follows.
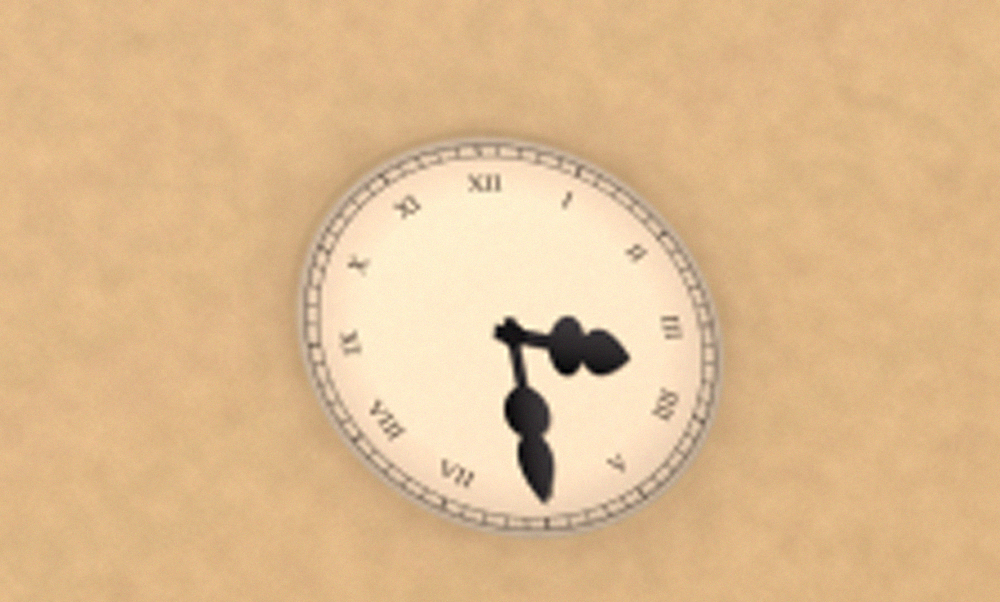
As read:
3.30
